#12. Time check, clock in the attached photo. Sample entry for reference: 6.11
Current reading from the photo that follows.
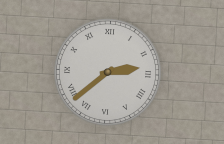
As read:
2.38
